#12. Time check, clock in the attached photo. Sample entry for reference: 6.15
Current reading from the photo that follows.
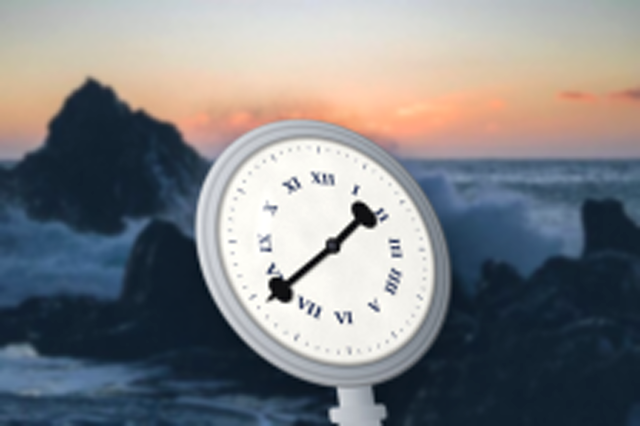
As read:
1.39
